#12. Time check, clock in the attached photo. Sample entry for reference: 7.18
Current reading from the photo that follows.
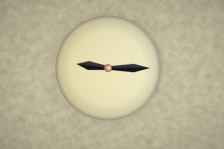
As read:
9.15
